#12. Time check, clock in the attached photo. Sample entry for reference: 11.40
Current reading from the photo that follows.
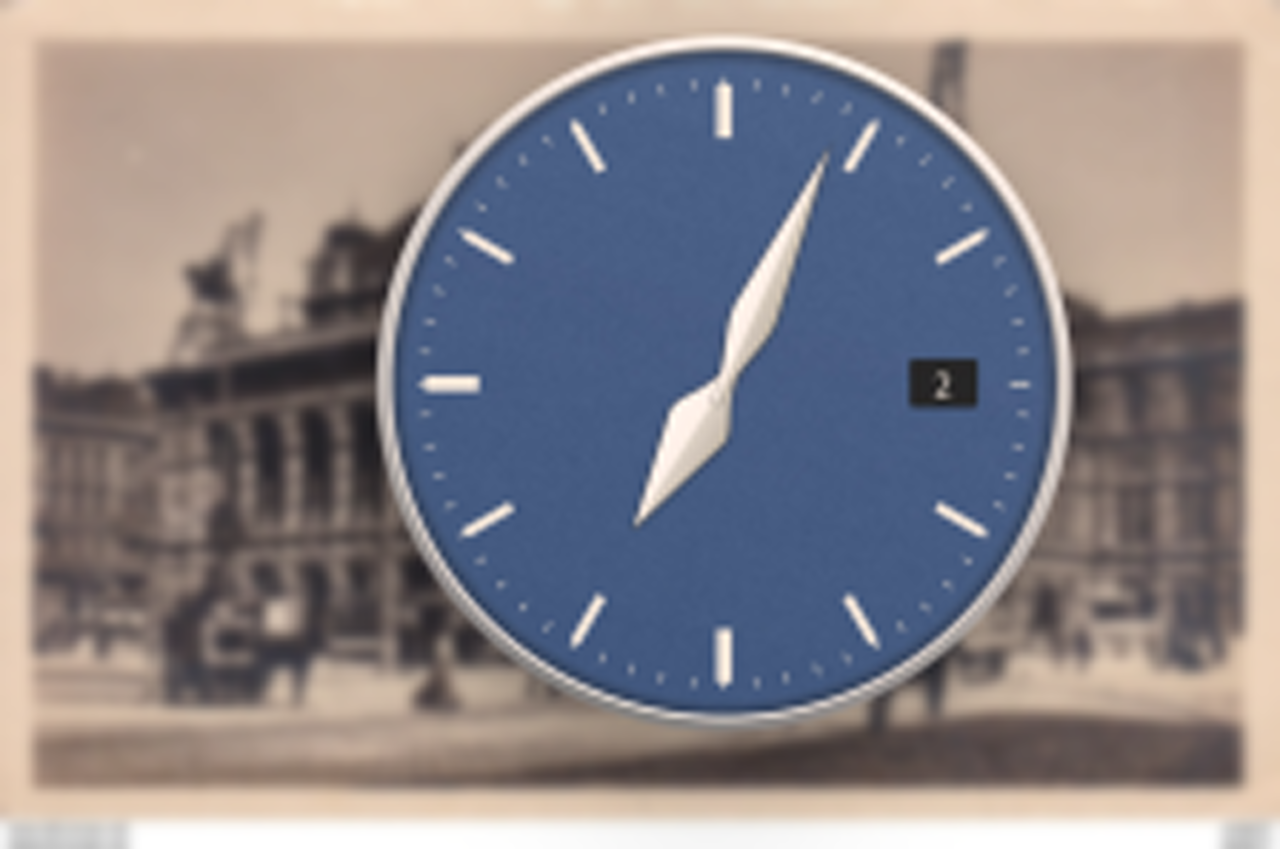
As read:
7.04
